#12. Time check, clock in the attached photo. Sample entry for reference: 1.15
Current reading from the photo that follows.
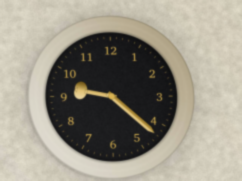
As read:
9.22
